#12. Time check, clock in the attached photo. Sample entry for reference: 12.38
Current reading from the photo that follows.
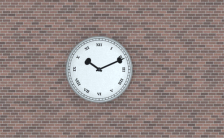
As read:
10.11
